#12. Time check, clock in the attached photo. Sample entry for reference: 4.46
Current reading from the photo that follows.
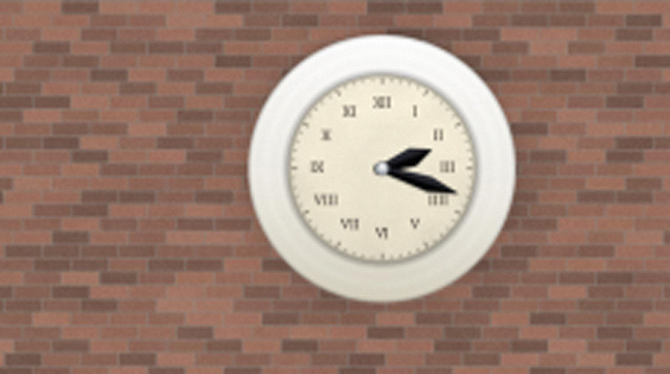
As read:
2.18
